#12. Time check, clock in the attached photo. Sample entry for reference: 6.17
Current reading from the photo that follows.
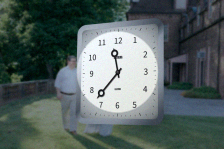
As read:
11.37
